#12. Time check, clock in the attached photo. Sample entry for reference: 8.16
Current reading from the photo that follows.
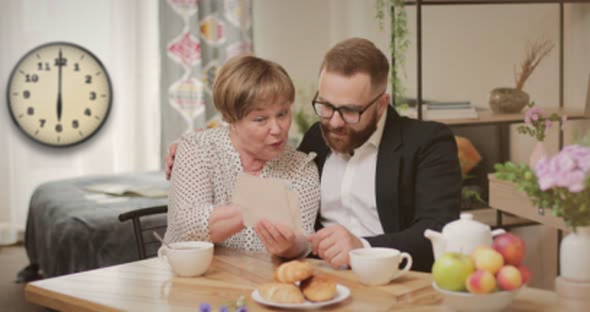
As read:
6.00
